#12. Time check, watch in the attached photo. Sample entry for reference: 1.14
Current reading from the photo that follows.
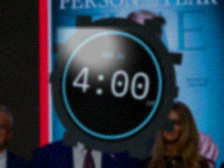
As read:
4.00
